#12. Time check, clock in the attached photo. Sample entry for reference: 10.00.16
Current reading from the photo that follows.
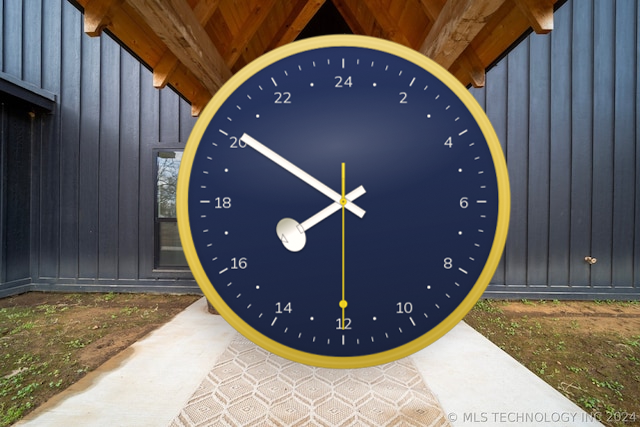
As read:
15.50.30
